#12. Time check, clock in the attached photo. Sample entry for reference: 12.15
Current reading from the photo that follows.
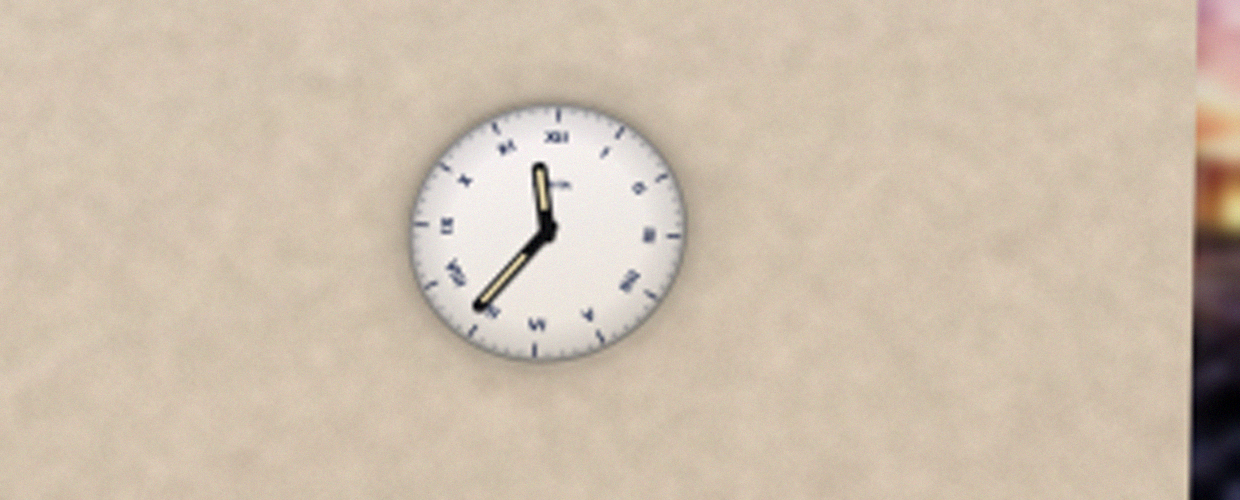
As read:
11.36
